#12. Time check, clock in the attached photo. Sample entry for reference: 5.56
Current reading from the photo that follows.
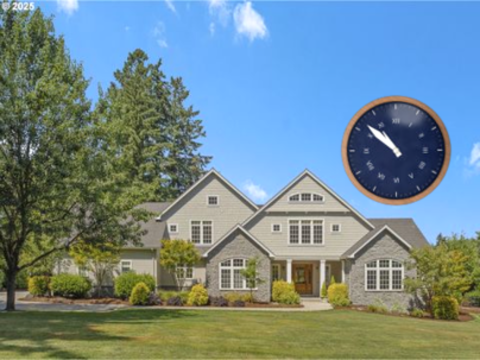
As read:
10.52
